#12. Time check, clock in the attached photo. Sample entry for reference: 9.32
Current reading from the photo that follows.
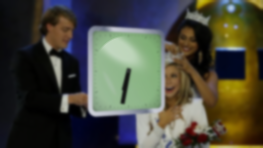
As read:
6.32
